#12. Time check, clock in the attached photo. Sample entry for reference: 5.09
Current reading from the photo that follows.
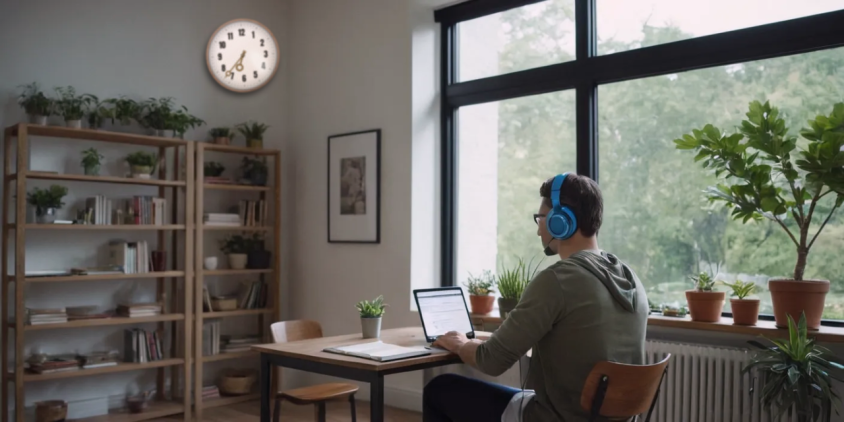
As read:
6.37
